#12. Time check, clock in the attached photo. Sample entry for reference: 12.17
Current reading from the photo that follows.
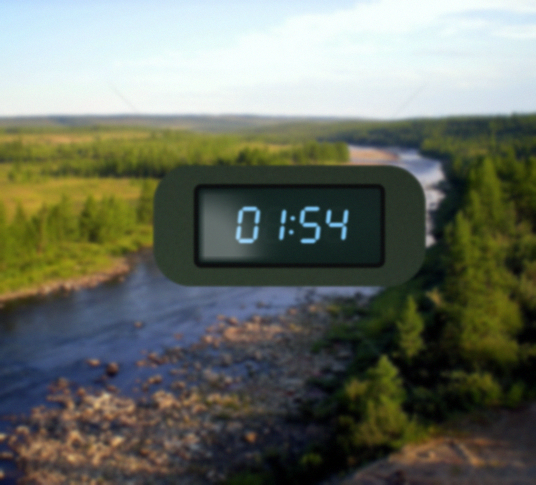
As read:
1.54
